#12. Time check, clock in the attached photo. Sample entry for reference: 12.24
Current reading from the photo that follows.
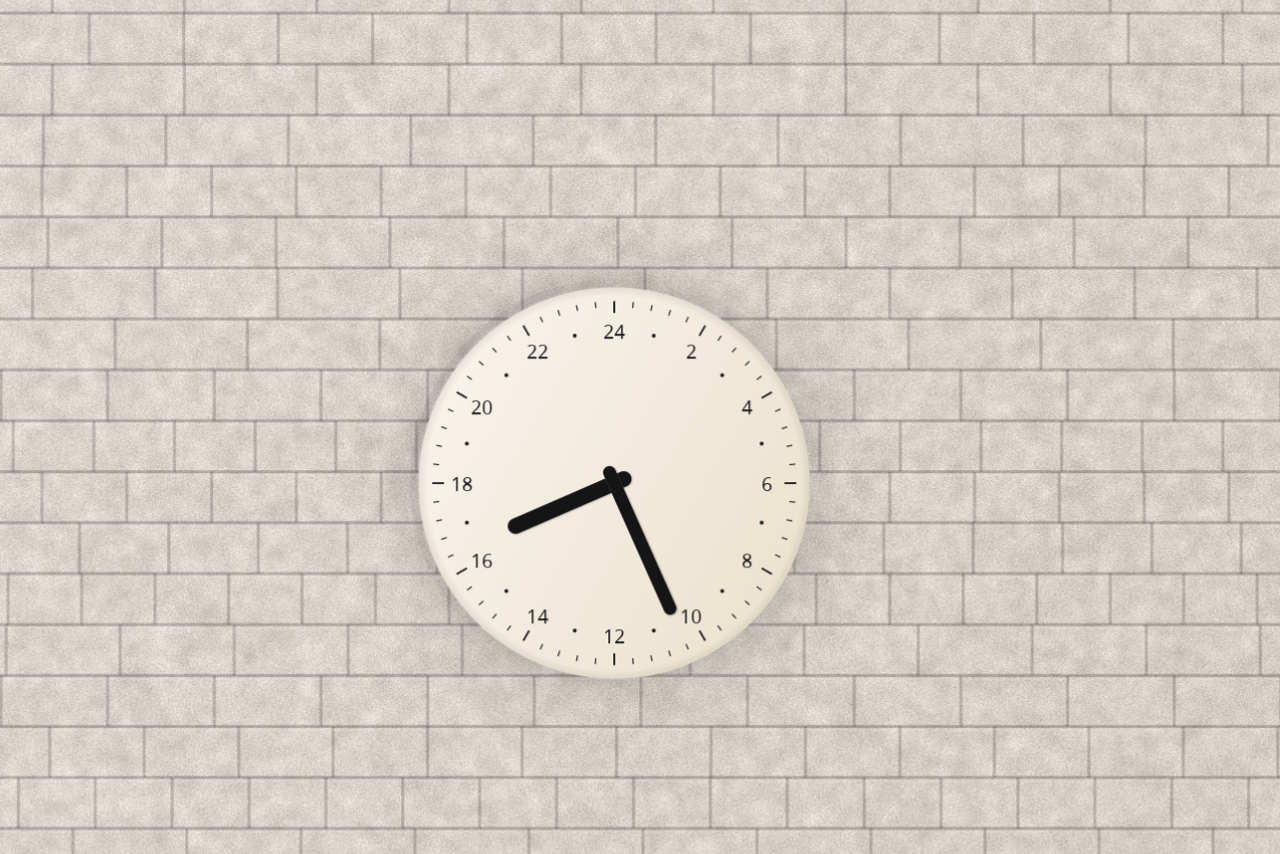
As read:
16.26
